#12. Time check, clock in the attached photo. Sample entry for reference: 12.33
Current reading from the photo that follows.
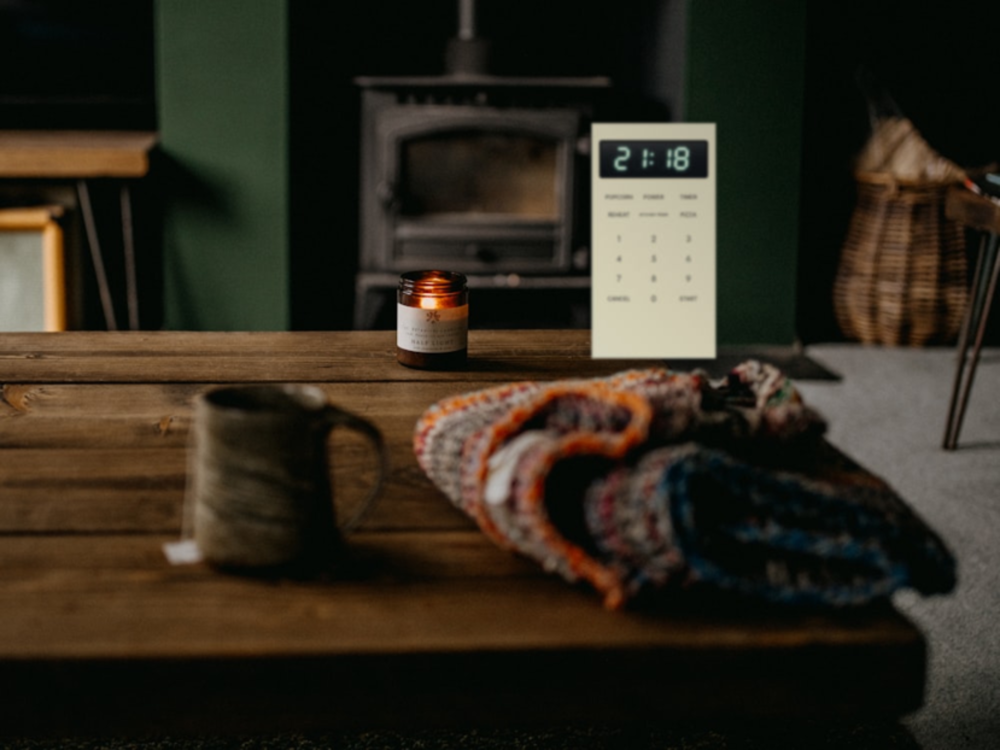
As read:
21.18
